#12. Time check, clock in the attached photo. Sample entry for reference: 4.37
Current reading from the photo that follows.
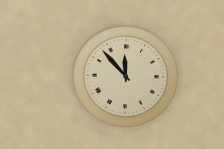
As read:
11.53
